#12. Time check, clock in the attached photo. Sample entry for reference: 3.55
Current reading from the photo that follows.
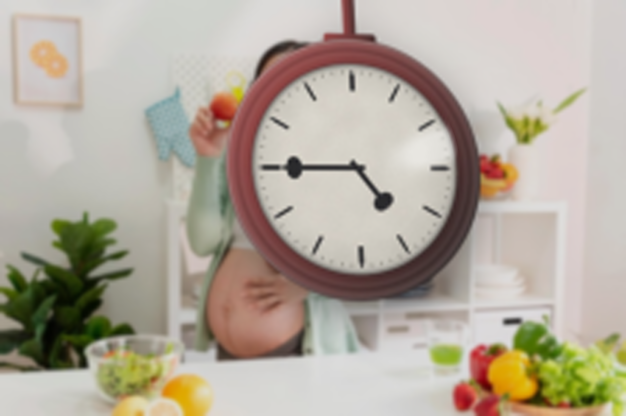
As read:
4.45
